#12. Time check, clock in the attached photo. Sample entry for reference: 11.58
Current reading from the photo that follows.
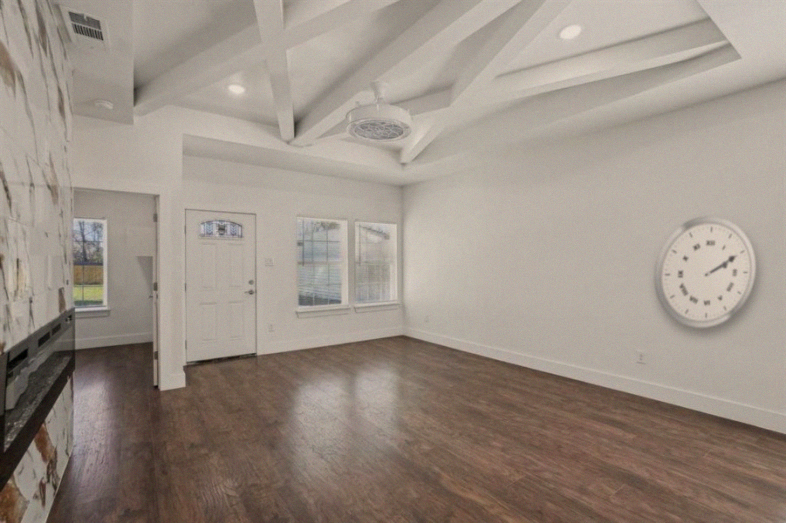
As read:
2.10
